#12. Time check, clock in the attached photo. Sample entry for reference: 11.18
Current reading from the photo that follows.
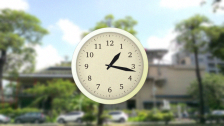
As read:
1.17
